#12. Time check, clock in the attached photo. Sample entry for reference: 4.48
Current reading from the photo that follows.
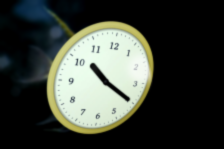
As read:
10.20
